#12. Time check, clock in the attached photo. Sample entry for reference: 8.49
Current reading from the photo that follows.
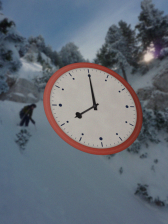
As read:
8.00
